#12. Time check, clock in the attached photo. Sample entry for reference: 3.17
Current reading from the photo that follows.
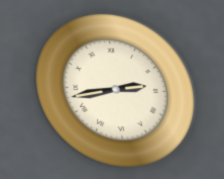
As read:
2.43
